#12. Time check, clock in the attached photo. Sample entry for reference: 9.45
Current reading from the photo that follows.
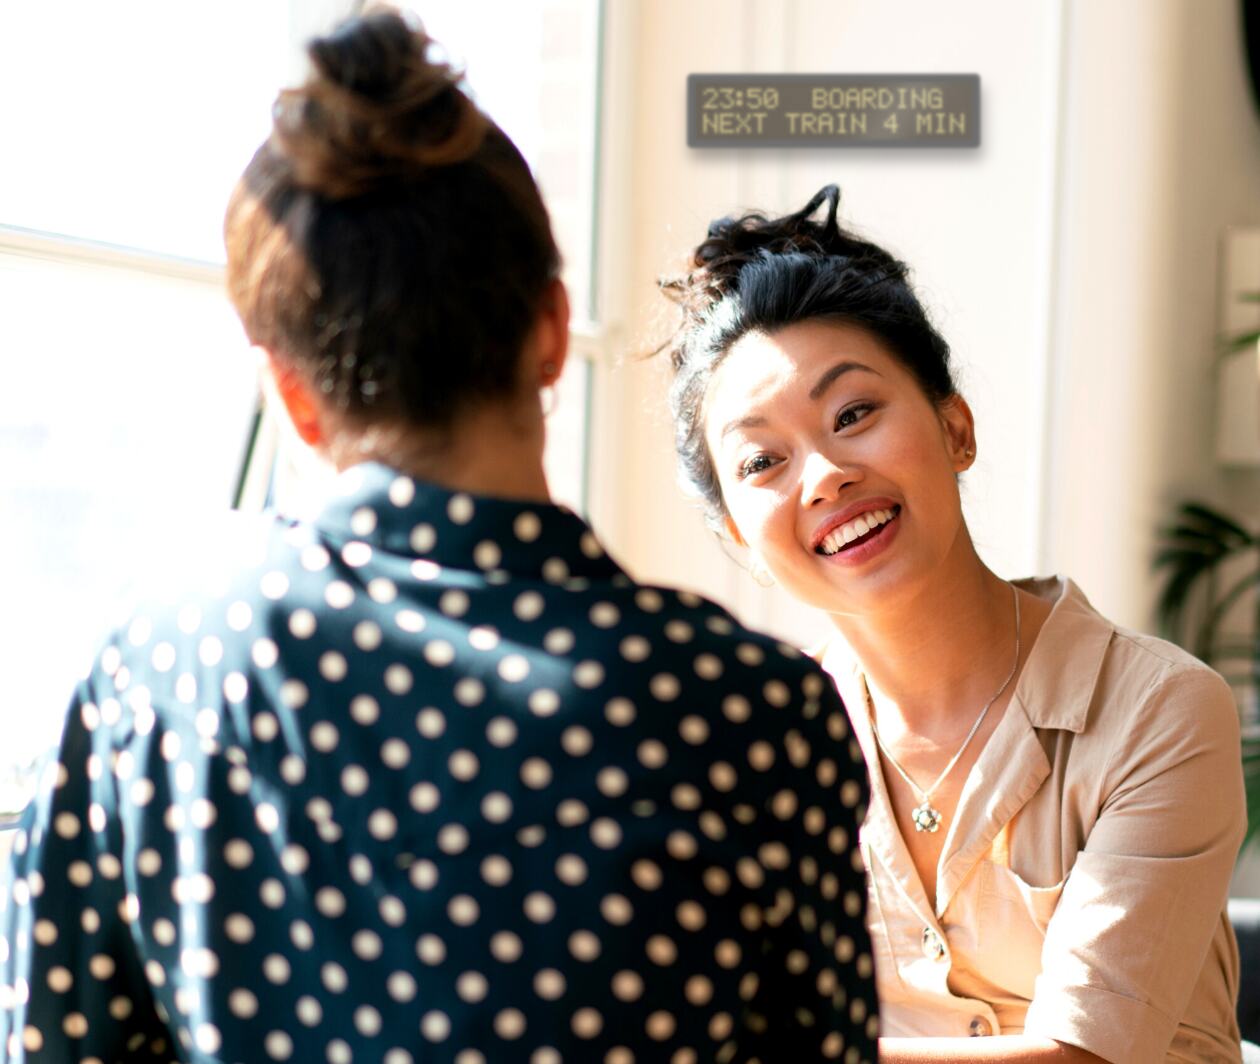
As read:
23.50
